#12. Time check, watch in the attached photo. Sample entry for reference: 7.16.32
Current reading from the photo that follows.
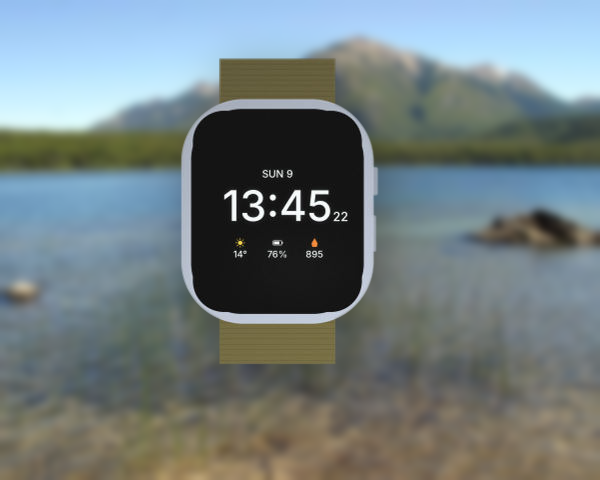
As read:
13.45.22
